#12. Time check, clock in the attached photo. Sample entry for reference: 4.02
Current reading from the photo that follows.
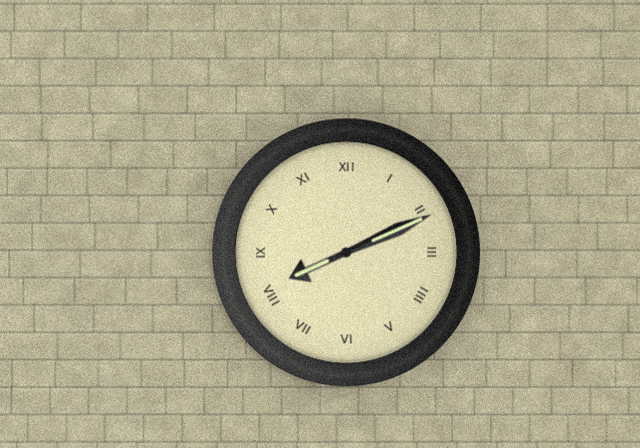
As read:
8.11
